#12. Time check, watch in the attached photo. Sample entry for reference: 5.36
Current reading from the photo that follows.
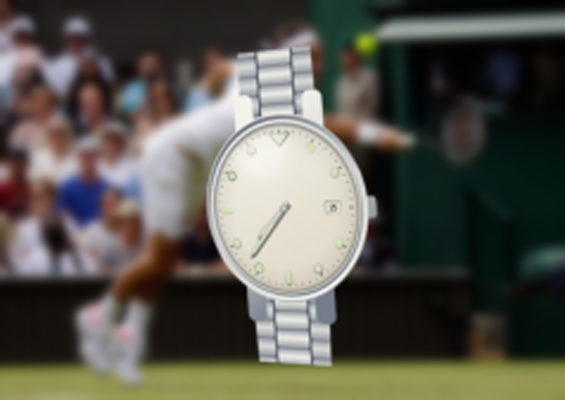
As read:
7.37
